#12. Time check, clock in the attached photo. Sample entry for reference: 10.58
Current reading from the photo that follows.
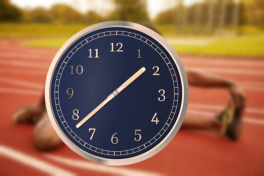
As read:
1.38
